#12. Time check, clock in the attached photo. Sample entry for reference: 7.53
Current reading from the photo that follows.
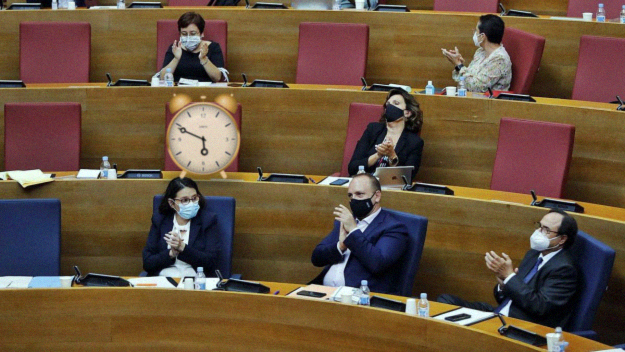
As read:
5.49
